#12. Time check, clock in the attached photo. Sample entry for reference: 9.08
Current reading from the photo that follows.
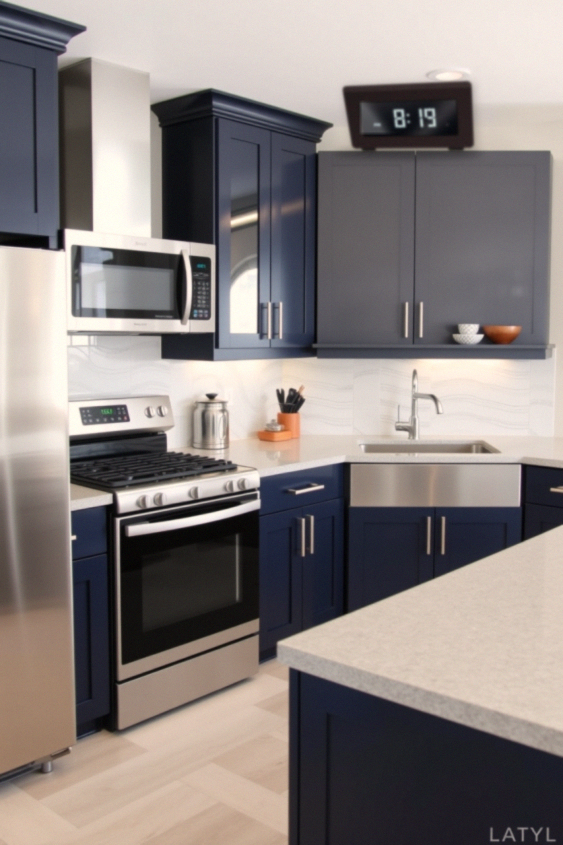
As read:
8.19
